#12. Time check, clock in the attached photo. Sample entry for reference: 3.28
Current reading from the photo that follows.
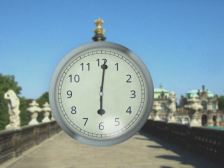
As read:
6.01
